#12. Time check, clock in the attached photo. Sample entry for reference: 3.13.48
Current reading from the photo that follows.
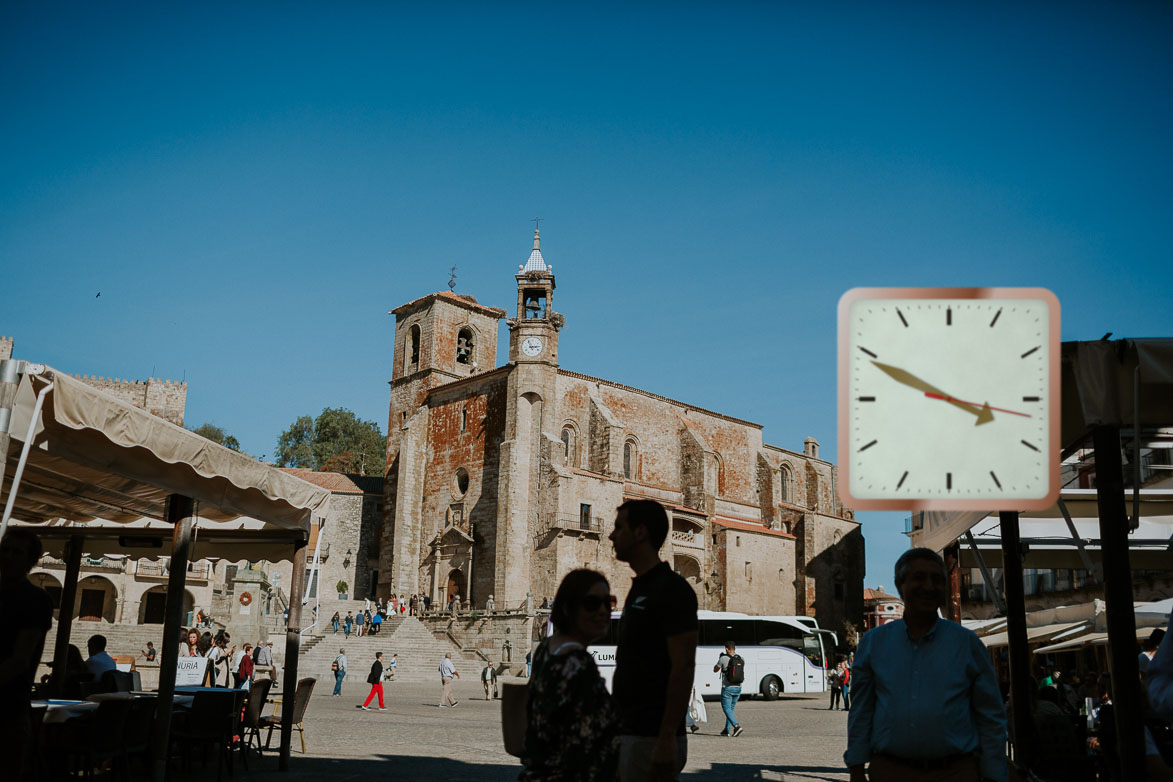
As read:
3.49.17
